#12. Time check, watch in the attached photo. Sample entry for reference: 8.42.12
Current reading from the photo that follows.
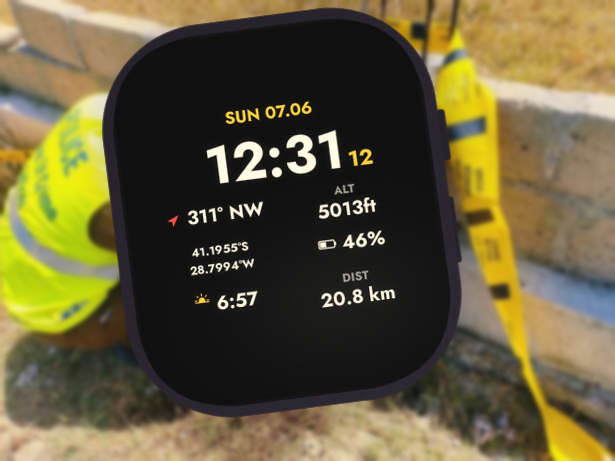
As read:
12.31.12
